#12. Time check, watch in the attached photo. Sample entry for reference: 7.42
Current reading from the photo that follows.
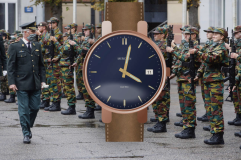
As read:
4.02
